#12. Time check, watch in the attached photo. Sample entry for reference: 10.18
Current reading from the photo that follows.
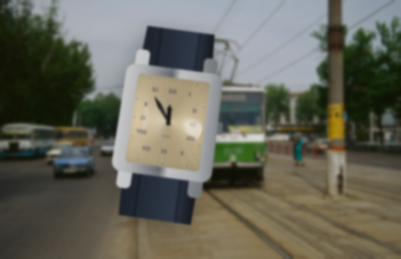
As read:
11.54
